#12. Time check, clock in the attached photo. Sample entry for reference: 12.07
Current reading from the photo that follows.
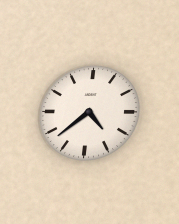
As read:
4.38
